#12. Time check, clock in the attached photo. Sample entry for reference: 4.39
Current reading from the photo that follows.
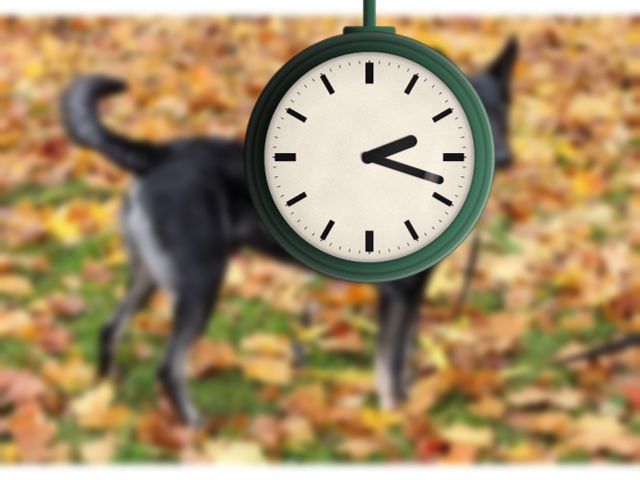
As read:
2.18
